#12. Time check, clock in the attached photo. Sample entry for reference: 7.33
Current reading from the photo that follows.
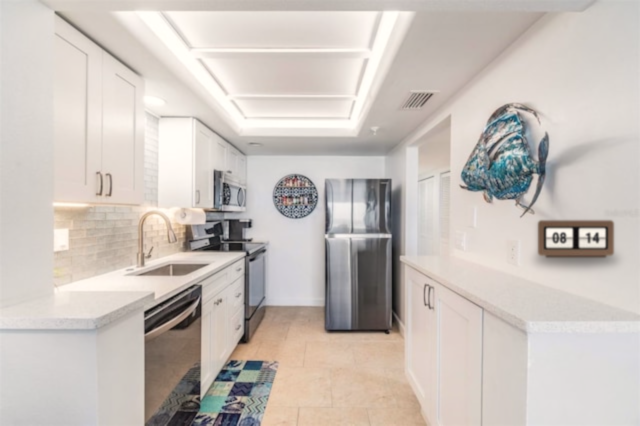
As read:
8.14
